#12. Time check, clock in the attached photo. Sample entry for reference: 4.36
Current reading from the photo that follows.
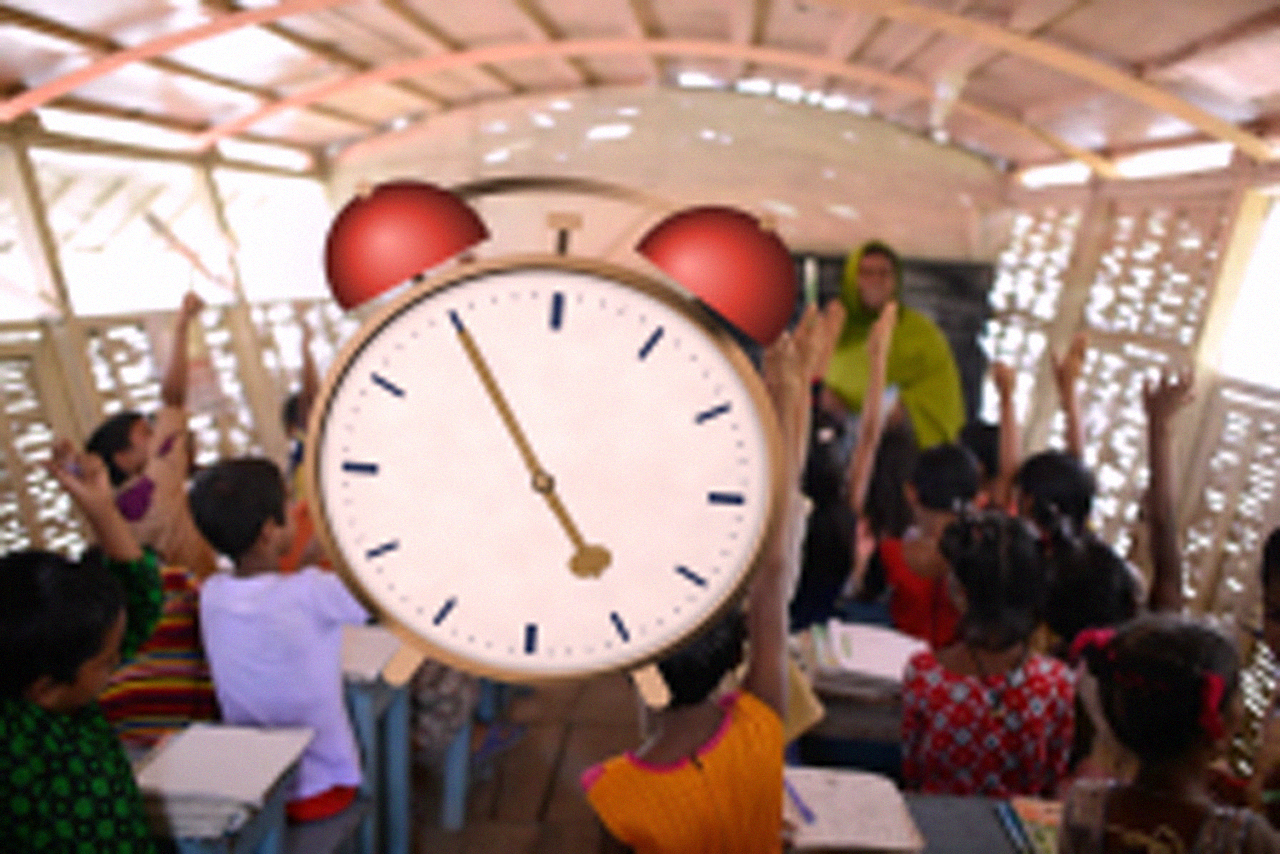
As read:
4.55
